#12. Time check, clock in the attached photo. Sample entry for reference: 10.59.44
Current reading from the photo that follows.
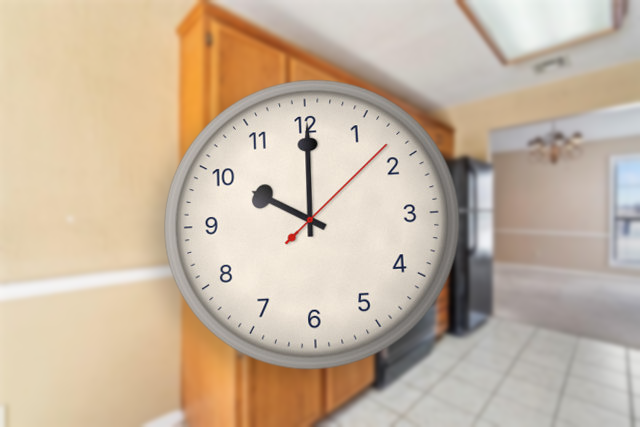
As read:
10.00.08
